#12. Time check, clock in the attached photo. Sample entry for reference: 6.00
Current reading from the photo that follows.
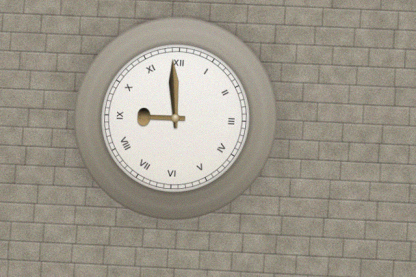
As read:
8.59
